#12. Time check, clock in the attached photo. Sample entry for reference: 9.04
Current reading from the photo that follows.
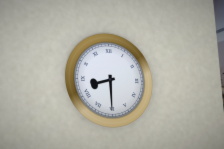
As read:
8.30
